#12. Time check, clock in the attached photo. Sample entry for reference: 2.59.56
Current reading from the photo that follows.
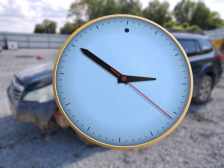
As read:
2.50.21
